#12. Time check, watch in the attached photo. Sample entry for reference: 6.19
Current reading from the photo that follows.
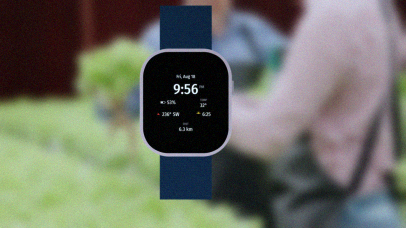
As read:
9.56
